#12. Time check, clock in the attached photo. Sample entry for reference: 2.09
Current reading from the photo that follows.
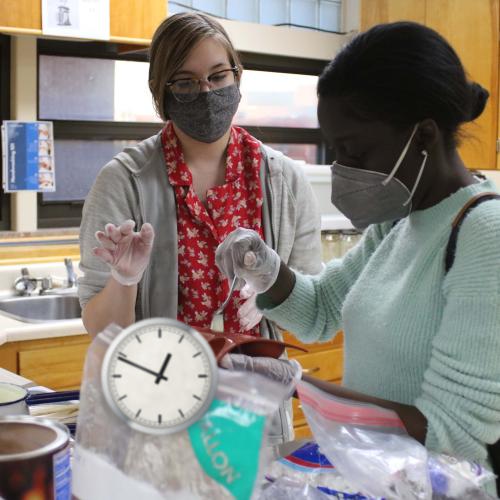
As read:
12.49
